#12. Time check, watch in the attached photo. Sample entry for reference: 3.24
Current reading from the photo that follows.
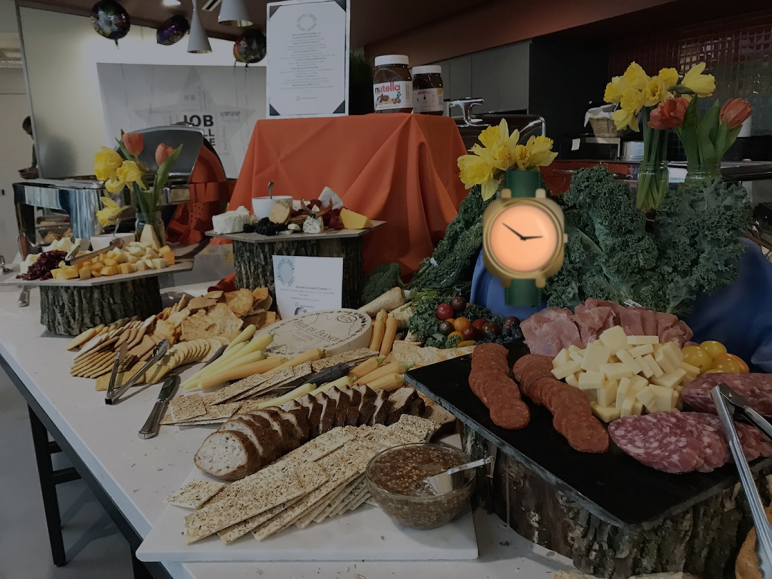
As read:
2.51
